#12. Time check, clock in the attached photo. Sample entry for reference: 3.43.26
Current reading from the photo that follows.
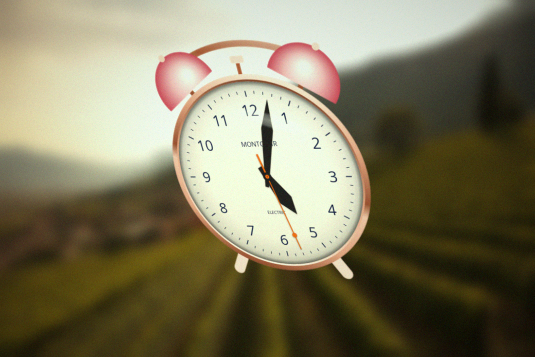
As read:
5.02.28
